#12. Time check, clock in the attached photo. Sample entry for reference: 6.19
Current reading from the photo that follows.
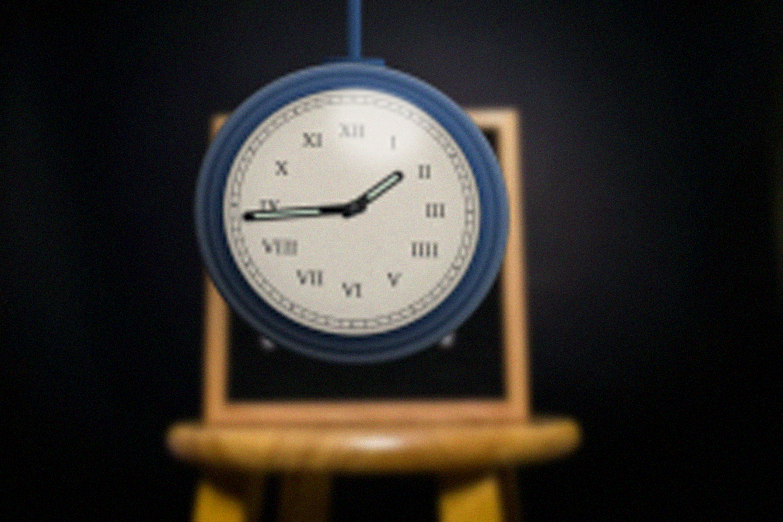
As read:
1.44
